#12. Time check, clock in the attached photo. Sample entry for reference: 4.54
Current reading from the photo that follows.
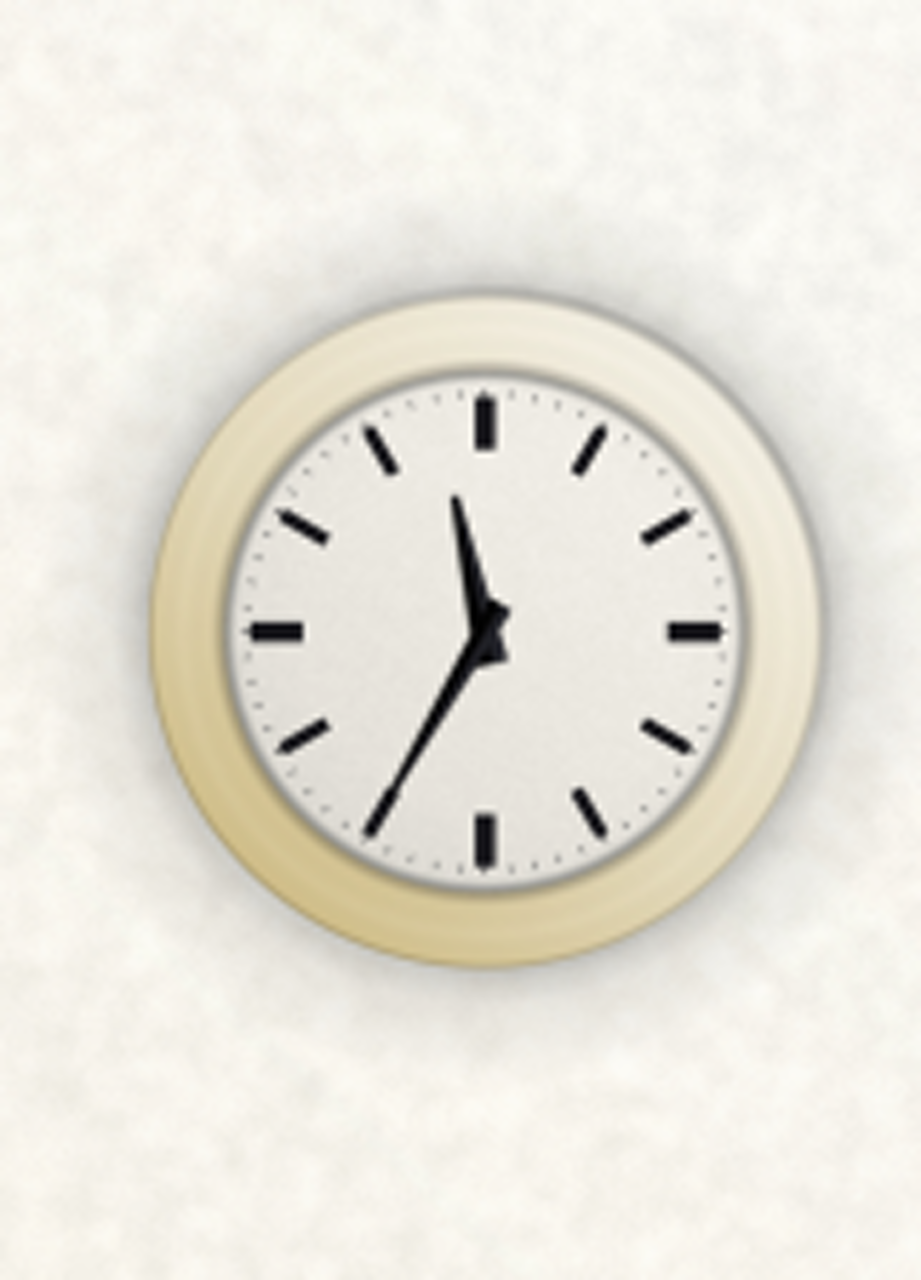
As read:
11.35
